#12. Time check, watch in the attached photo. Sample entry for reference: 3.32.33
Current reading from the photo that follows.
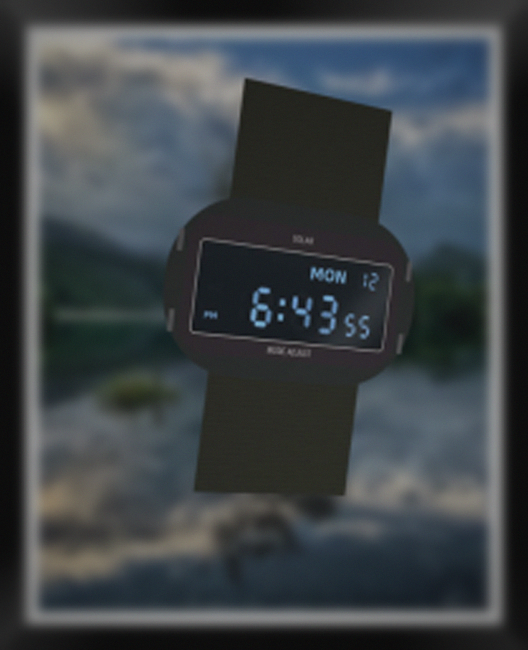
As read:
6.43.55
